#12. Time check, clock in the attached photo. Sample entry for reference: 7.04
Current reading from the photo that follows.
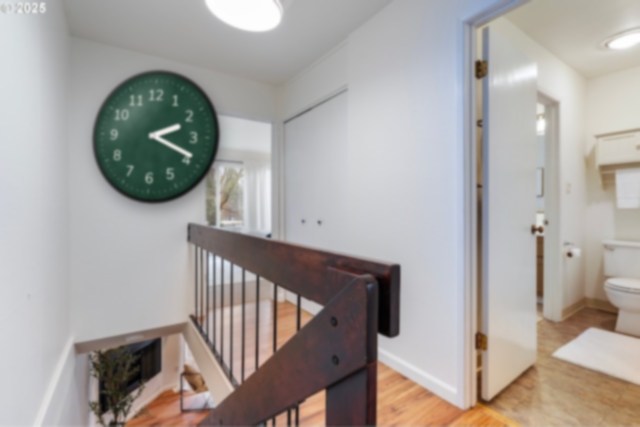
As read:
2.19
